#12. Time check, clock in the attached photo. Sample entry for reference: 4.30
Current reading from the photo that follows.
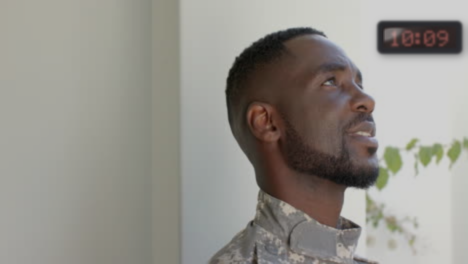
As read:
10.09
